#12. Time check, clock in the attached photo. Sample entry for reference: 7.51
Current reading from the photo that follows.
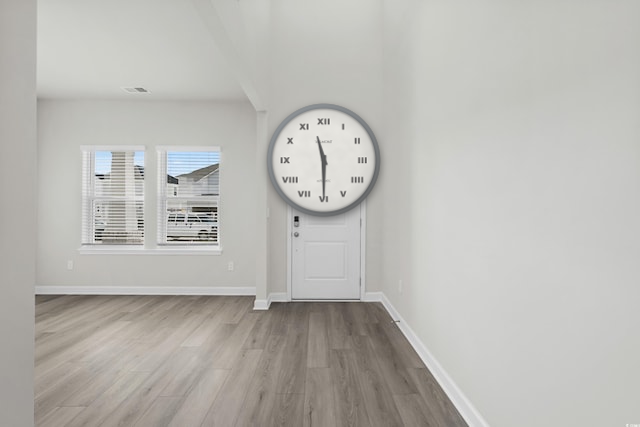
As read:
11.30
